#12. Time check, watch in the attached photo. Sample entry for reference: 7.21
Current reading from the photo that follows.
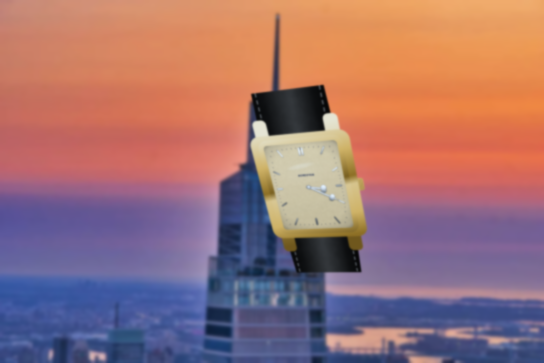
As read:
3.20
